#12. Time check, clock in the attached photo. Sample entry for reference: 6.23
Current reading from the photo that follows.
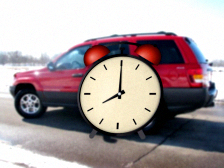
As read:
8.00
